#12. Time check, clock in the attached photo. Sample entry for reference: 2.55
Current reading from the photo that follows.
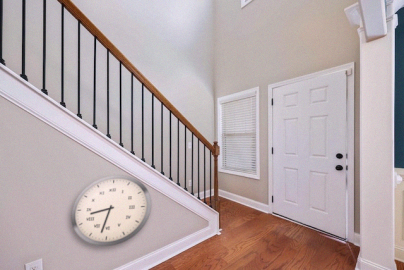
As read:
8.32
